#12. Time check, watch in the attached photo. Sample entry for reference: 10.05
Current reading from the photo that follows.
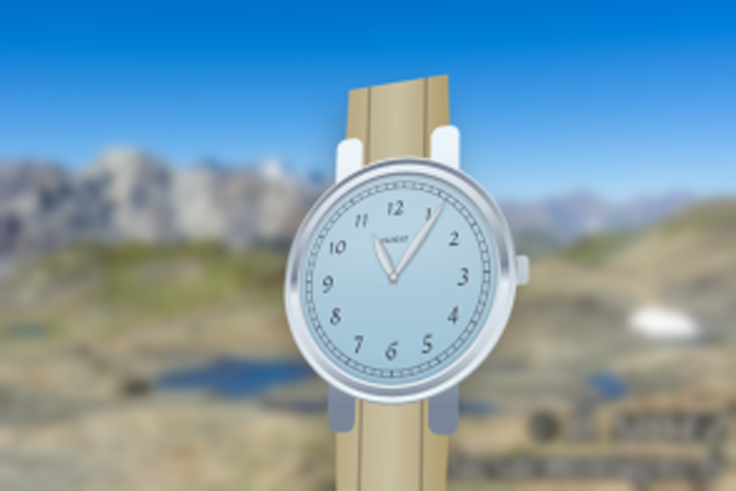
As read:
11.06
